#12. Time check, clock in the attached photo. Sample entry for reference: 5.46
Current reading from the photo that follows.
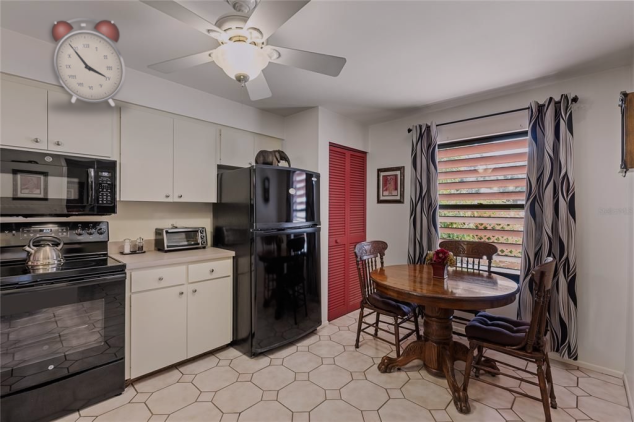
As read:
3.54
